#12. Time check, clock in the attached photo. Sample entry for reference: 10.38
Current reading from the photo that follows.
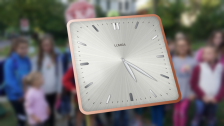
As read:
5.22
